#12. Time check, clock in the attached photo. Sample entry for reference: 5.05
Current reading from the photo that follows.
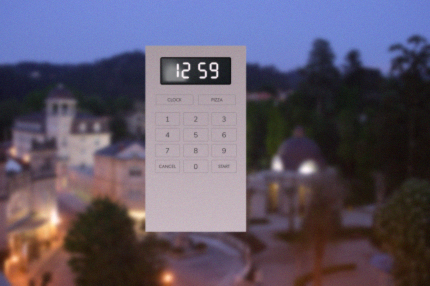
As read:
12.59
